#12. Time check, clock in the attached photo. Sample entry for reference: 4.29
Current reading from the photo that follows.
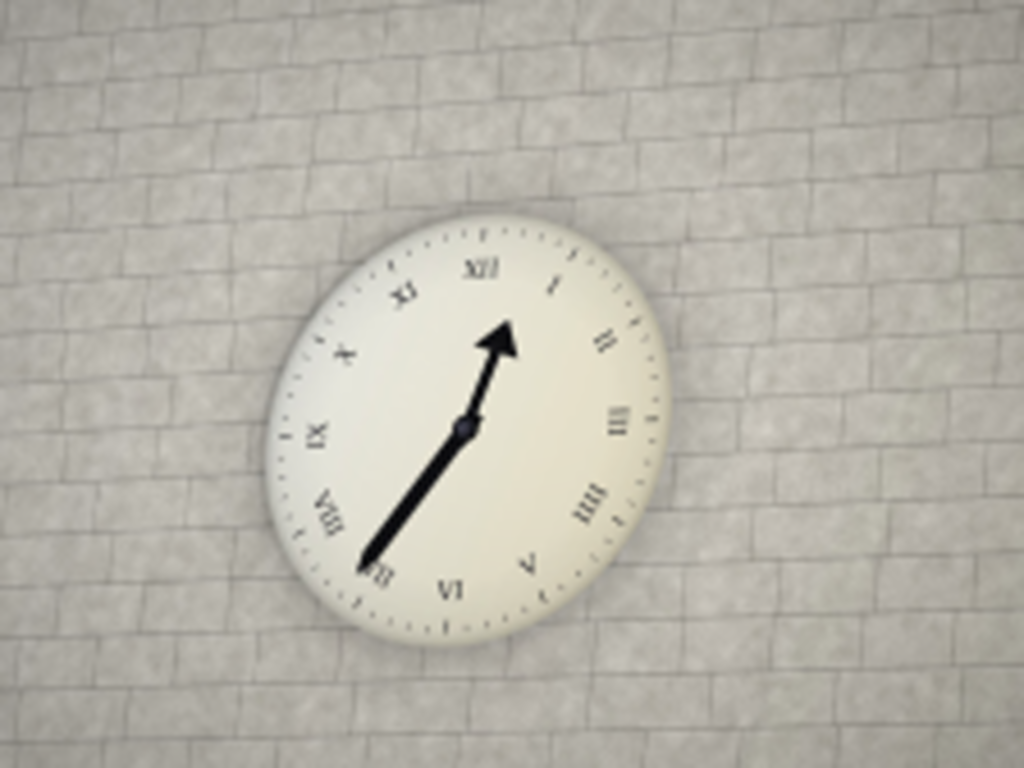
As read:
12.36
